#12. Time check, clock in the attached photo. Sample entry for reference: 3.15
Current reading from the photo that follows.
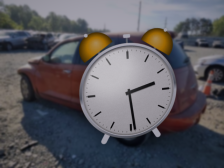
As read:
2.29
